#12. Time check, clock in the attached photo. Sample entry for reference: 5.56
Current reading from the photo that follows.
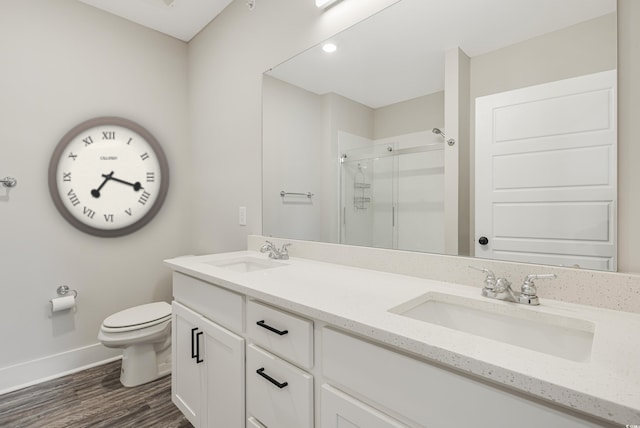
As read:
7.18
